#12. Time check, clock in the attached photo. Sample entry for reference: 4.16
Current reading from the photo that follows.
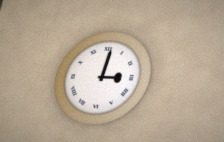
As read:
3.01
